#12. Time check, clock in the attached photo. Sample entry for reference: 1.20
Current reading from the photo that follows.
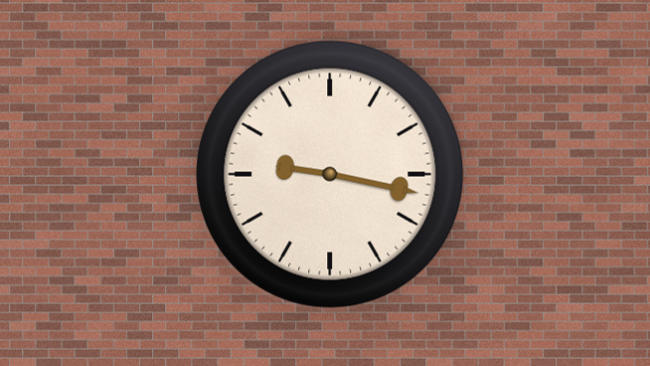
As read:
9.17
